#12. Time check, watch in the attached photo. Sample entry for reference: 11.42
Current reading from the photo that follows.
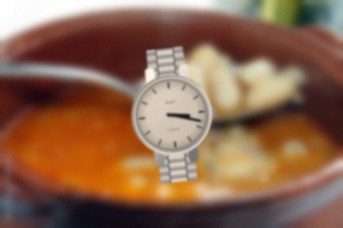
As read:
3.18
